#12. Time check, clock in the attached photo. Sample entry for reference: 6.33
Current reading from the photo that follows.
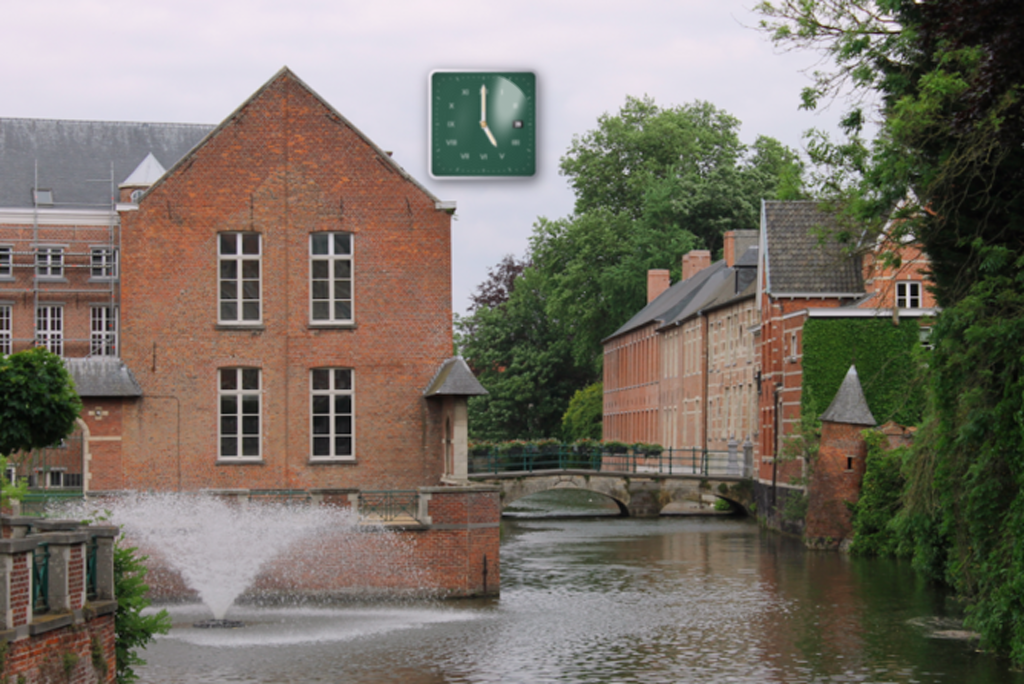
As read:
5.00
